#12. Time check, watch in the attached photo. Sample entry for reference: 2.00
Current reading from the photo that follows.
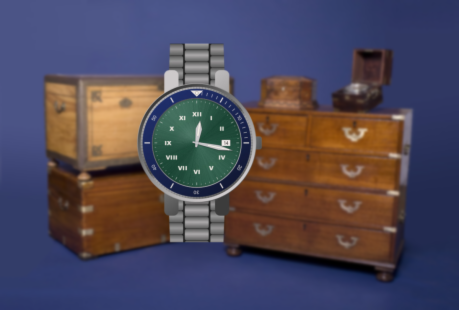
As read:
12.17
